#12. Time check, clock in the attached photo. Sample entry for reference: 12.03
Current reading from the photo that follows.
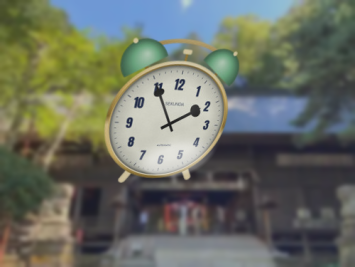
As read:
1.55
